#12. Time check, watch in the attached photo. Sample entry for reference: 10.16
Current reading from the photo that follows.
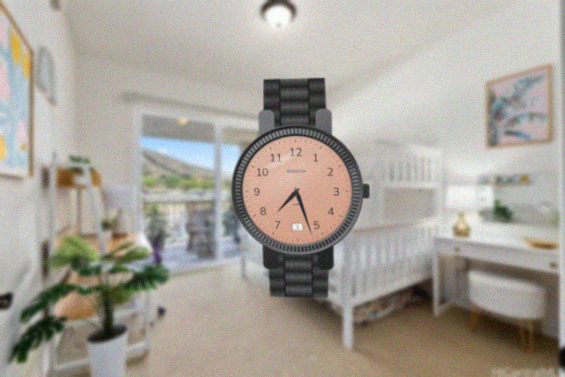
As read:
7.27
